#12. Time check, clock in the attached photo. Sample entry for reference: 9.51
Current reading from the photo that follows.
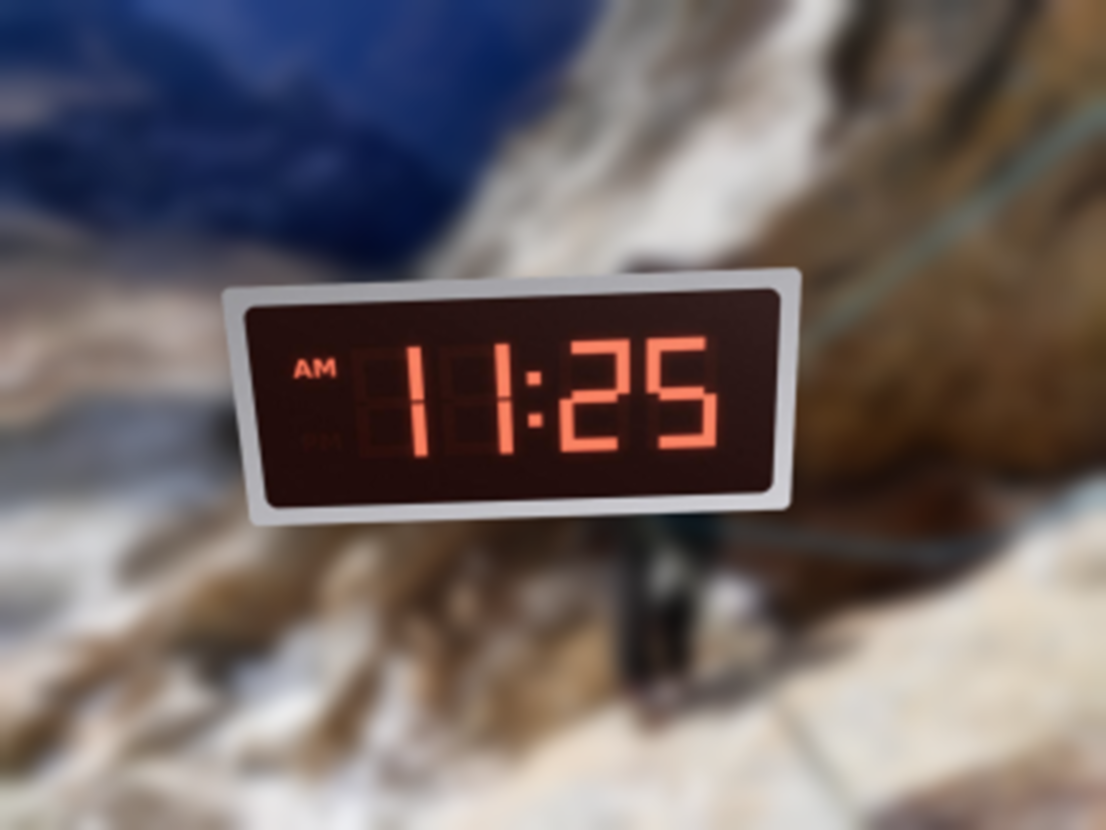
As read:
11.25
